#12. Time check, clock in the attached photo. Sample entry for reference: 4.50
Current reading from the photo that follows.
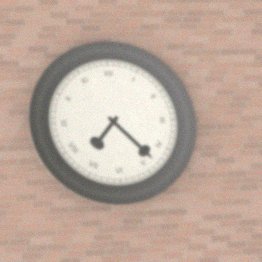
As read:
7.23
